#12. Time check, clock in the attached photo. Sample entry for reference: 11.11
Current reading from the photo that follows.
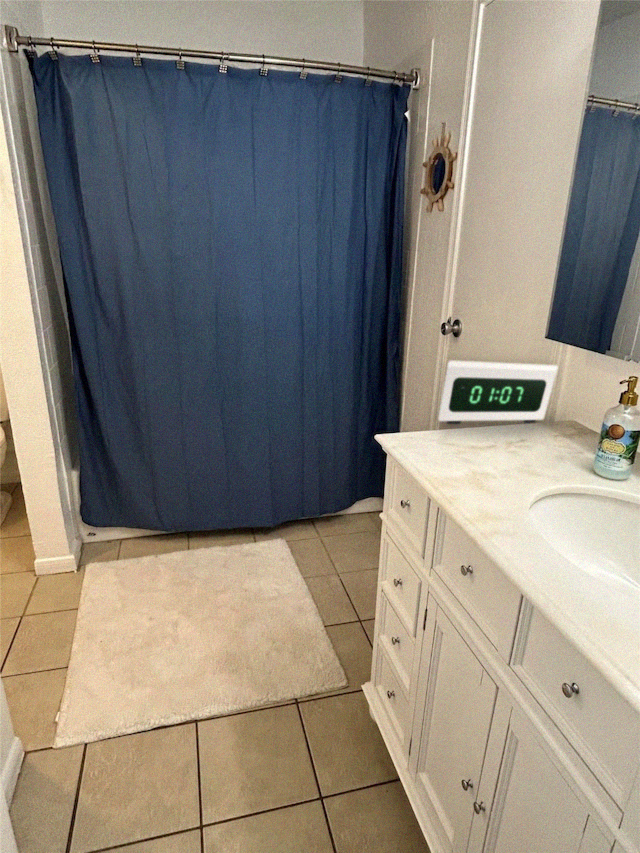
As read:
1.07
